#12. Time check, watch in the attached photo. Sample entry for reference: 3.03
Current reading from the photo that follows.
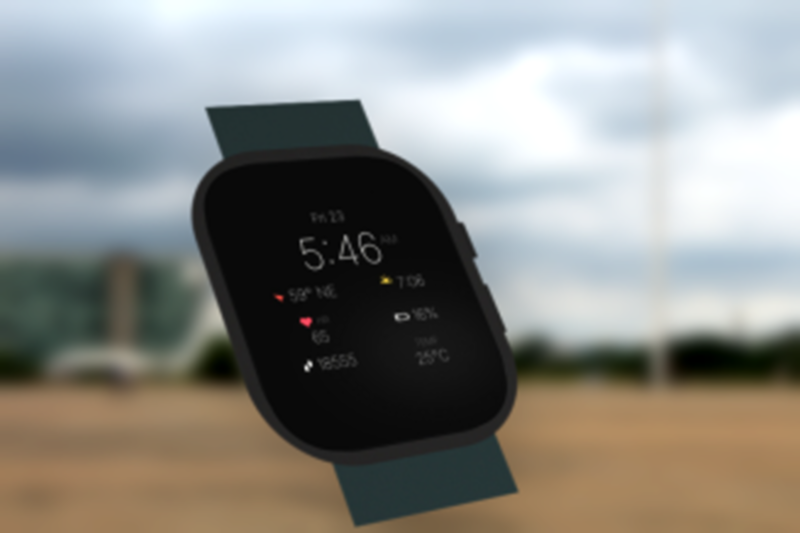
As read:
5.46
